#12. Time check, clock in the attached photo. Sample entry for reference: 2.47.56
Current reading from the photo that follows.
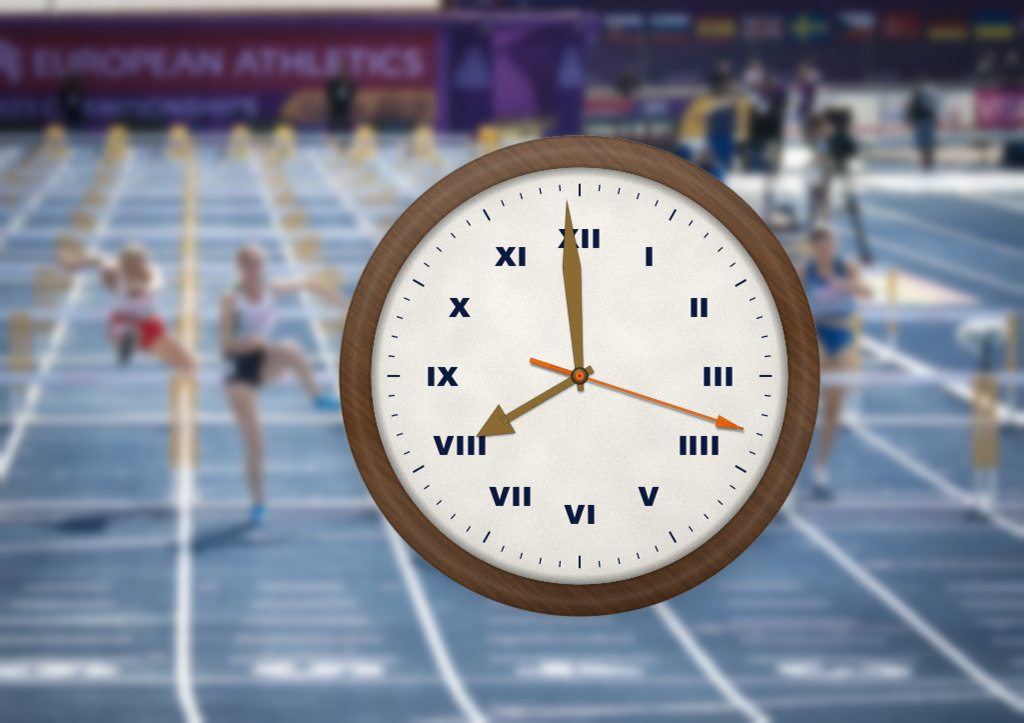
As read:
7.59.18
